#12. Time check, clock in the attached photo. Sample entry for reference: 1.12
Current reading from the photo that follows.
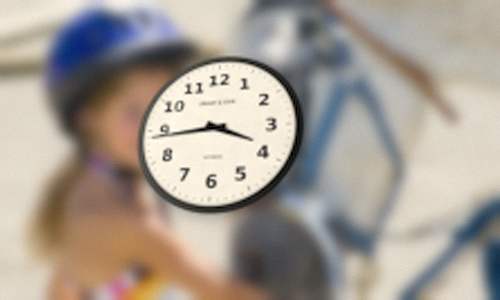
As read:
3.44
